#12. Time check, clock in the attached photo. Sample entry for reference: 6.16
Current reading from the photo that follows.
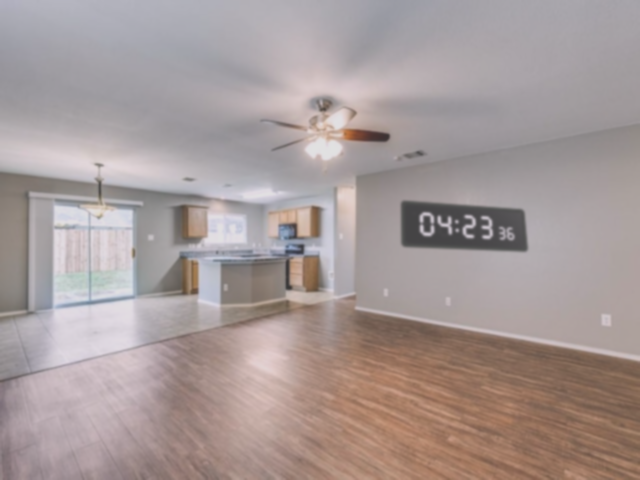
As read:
4.23
